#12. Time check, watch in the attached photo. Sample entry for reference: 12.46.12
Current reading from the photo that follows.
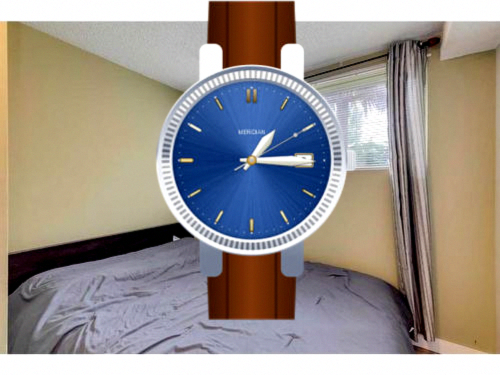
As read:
1.15.10
